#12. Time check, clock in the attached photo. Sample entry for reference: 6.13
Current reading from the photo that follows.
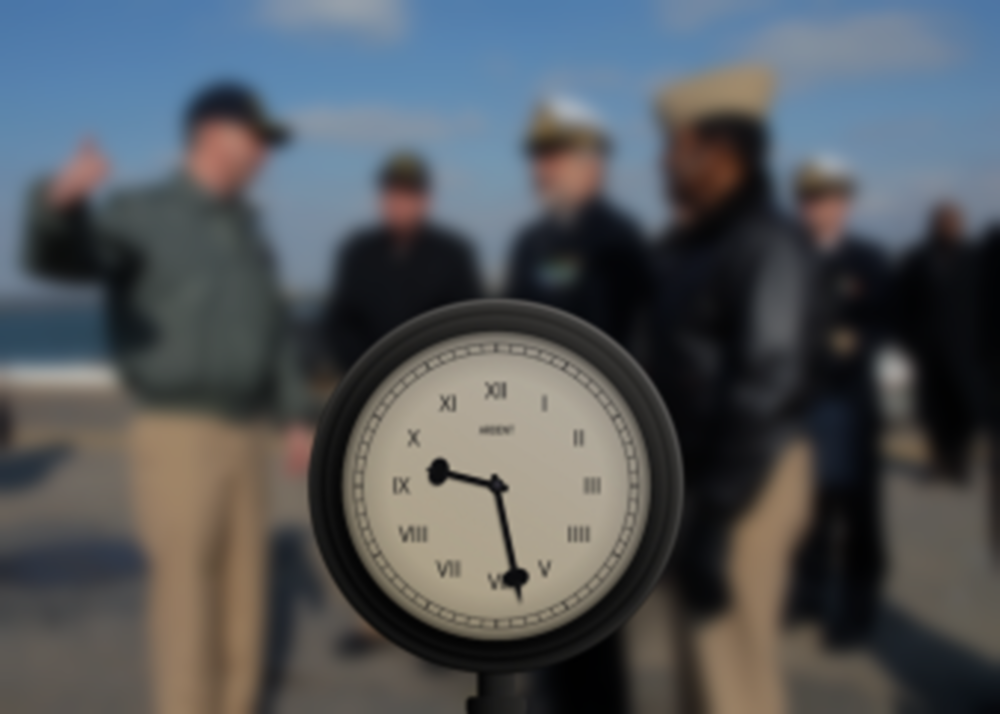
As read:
9.28
